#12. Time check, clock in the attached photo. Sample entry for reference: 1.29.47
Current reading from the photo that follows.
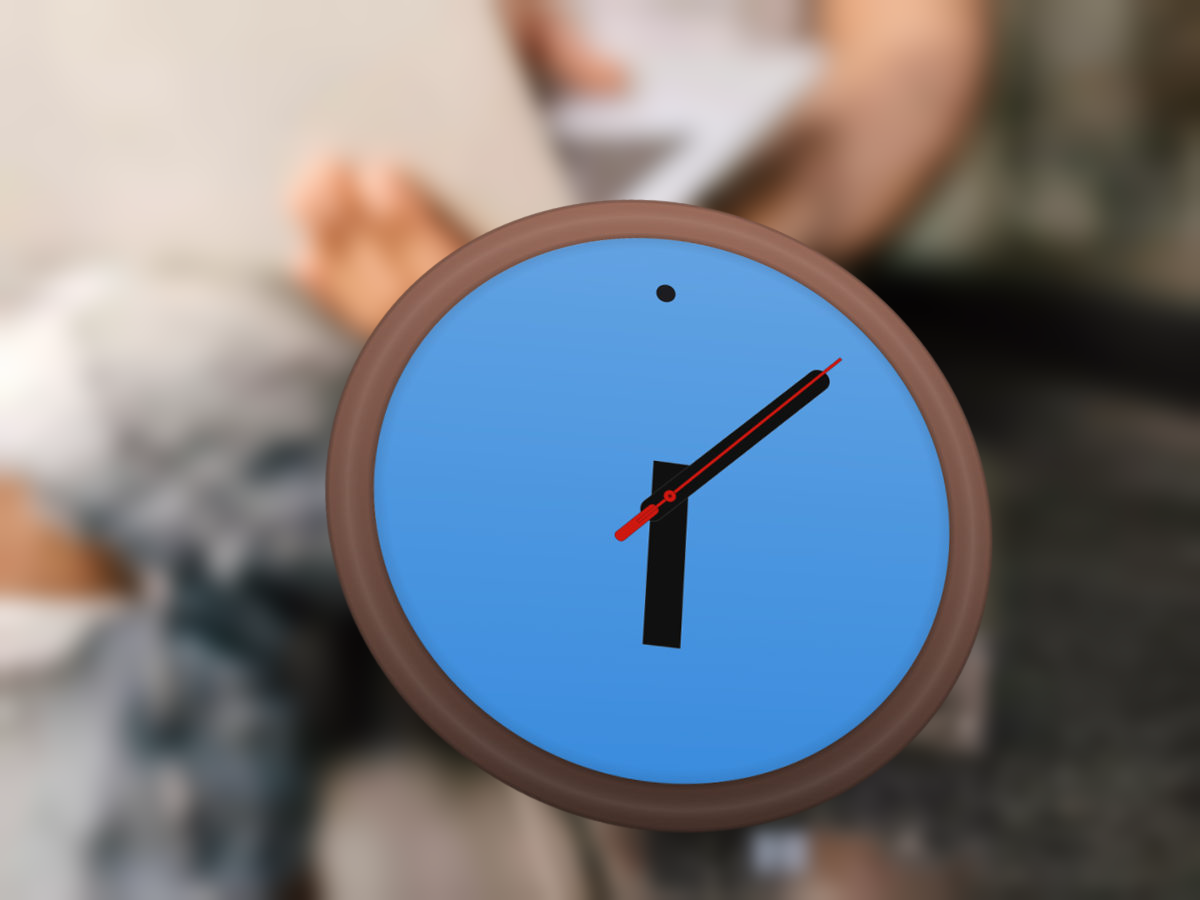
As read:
6.08.08
